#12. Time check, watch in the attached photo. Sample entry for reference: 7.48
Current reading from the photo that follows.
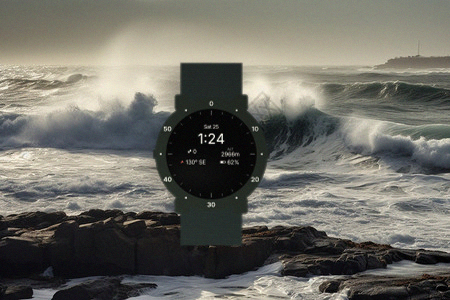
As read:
1.24
